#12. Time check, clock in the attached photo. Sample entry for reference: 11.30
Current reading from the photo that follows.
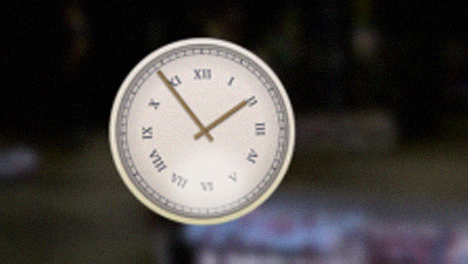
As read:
1.54
